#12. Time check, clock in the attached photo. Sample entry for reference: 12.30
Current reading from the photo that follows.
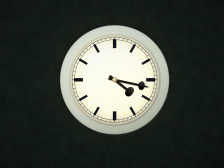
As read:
4.17
